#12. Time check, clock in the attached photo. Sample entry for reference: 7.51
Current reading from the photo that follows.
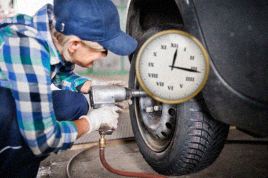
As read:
12.16
